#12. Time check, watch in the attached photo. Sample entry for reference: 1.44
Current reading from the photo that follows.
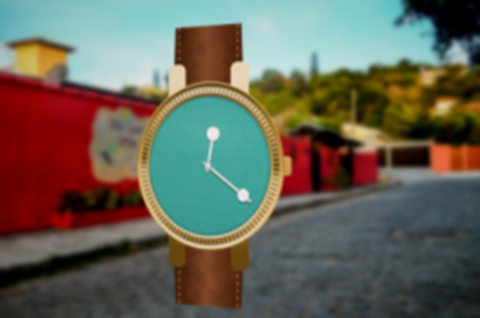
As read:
12.21
